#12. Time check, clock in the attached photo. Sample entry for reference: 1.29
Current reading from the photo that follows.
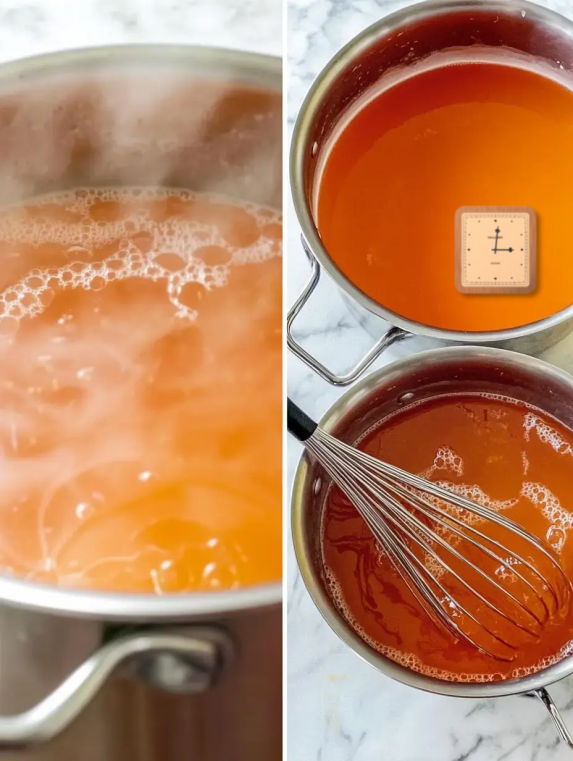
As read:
3.01
